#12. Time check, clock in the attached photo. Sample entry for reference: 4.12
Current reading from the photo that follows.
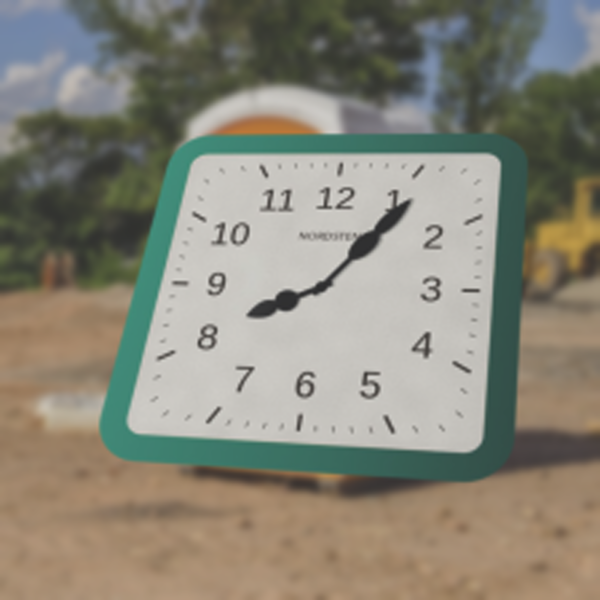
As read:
8.06
